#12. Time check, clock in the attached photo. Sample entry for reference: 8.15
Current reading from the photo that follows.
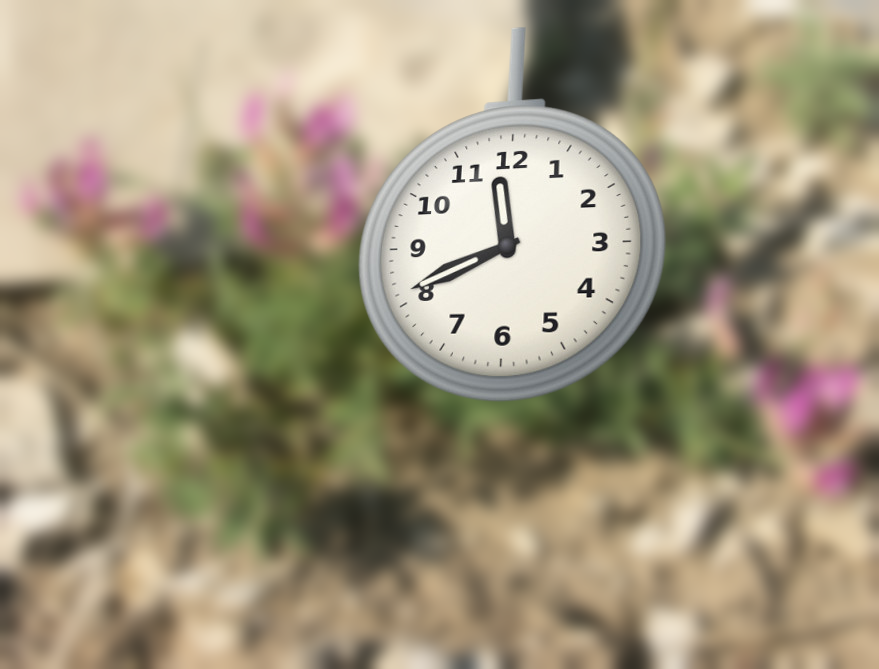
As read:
11.41
